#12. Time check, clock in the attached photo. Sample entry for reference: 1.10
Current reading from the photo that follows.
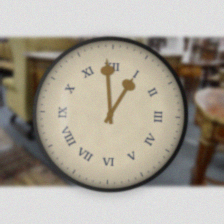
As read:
12.59
